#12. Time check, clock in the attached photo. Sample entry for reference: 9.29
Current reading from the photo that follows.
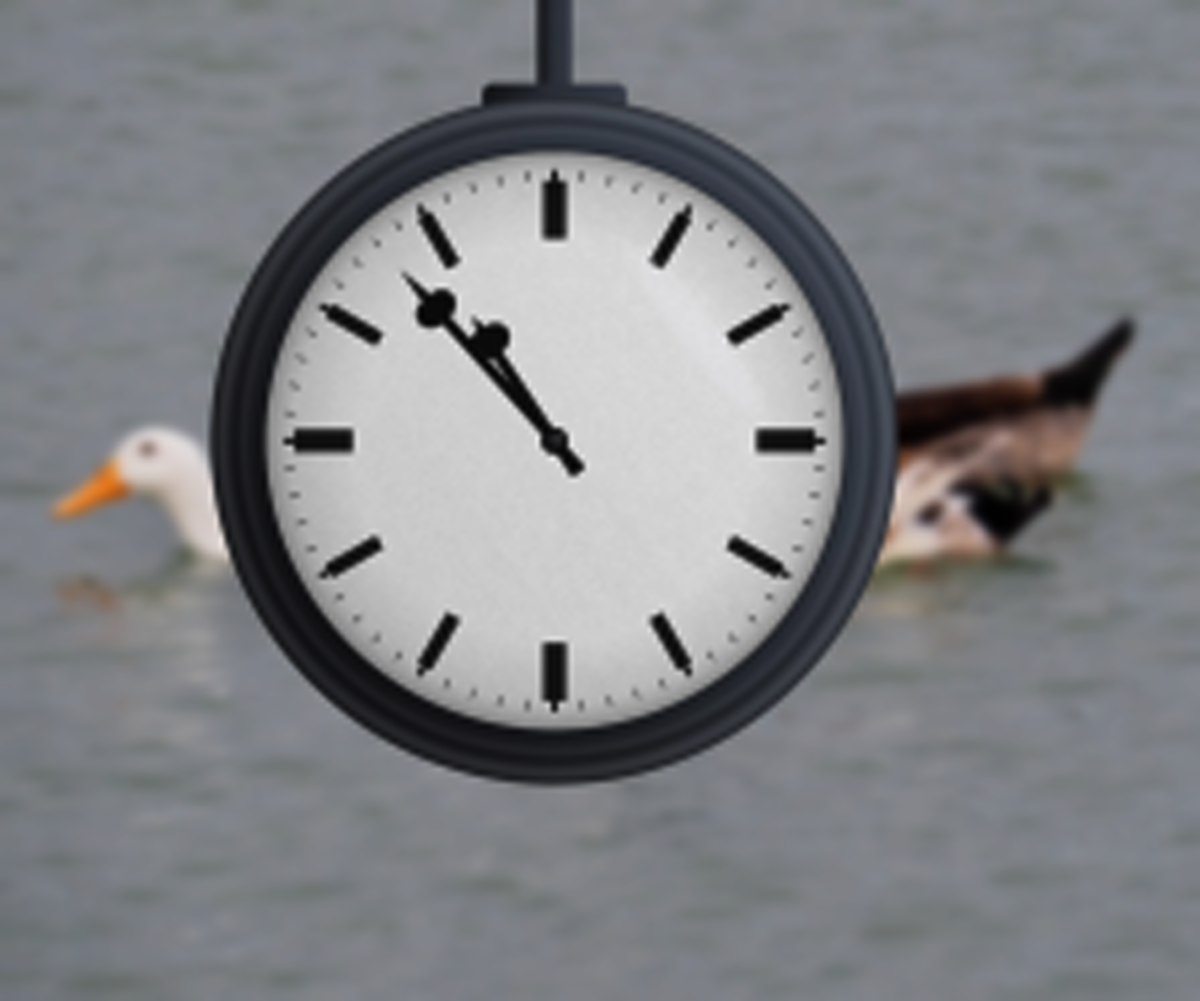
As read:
10.53
